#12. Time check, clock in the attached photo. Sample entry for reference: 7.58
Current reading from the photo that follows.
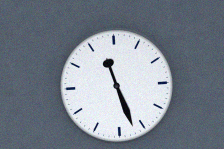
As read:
11.27
